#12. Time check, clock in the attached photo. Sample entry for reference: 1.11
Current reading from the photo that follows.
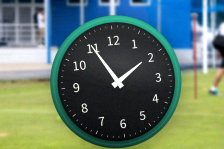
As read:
1.55
